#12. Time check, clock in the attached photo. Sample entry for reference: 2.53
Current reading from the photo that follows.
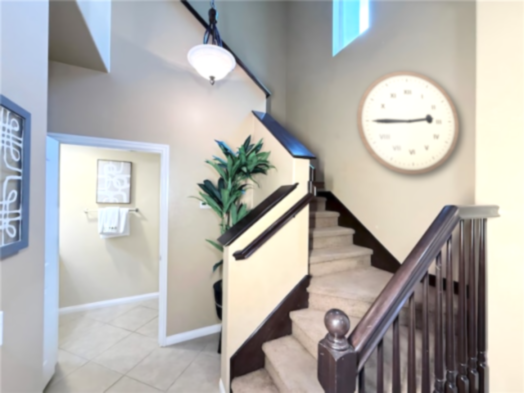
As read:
2.45
